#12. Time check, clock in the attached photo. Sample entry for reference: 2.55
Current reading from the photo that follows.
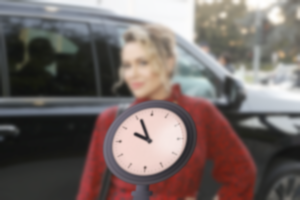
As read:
9.56
